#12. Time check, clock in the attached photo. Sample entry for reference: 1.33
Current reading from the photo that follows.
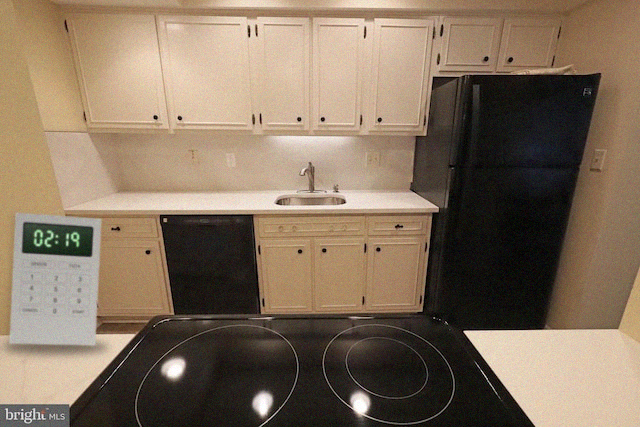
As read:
2.19
